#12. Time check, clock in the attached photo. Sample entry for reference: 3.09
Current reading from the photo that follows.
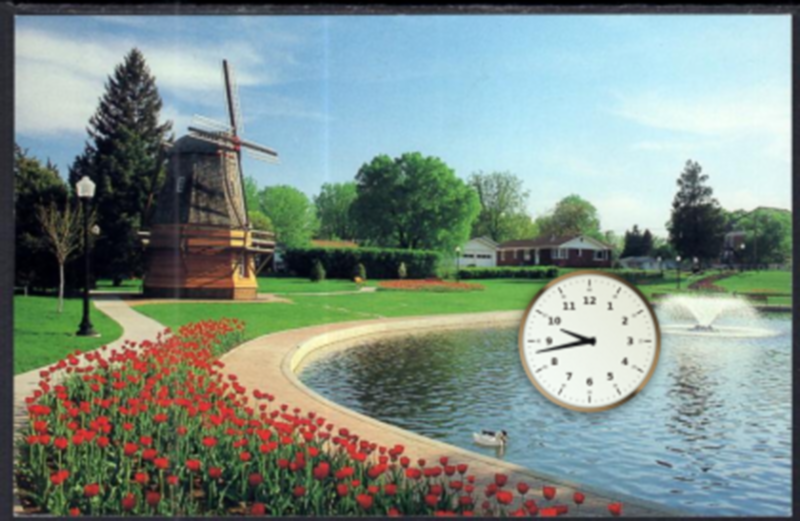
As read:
9.43
